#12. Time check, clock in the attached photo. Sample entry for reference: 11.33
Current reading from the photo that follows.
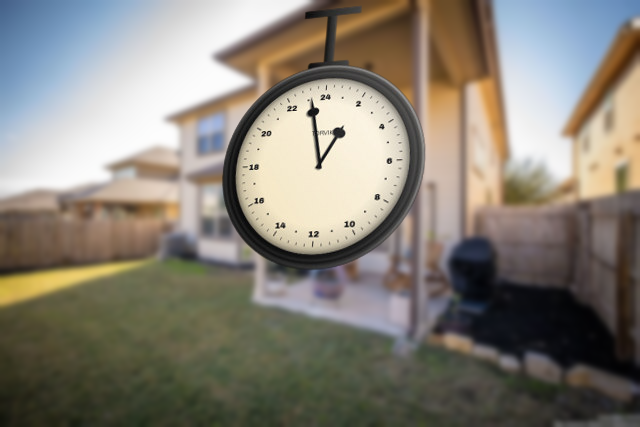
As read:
1.58
